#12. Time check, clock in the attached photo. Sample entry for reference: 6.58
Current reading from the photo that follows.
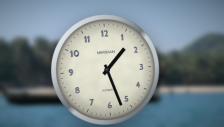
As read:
1.27
